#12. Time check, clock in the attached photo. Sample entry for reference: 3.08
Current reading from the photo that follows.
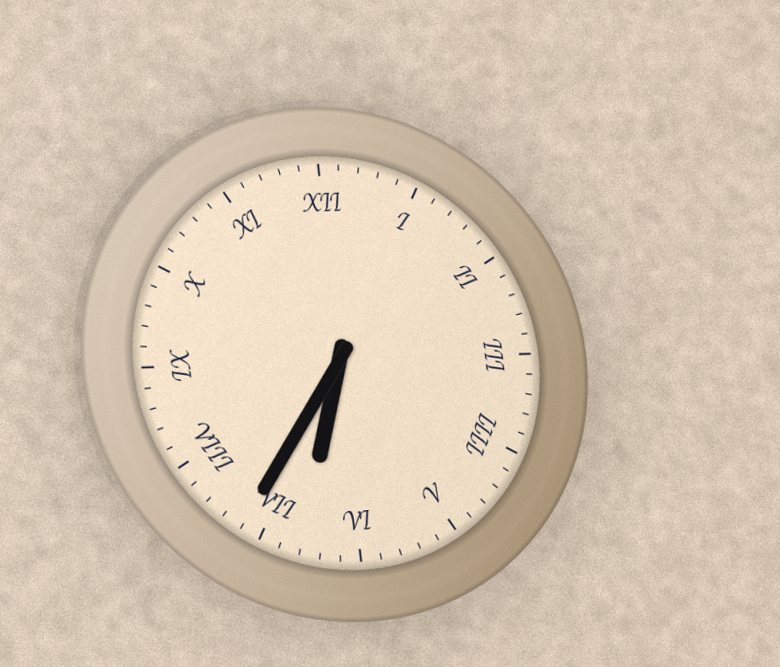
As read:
6.36
